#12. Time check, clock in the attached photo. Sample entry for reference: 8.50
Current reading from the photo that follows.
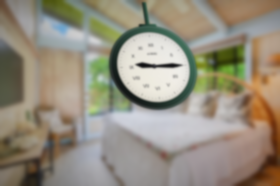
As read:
9.15
